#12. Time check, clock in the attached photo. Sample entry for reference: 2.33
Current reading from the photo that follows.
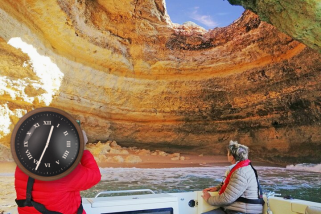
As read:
12.34
